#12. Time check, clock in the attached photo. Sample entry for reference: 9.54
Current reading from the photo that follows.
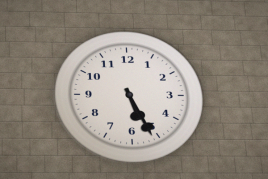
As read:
5.26
